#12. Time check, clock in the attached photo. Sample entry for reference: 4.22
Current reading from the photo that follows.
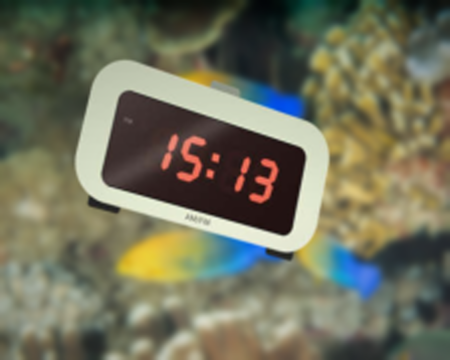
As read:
15.13
